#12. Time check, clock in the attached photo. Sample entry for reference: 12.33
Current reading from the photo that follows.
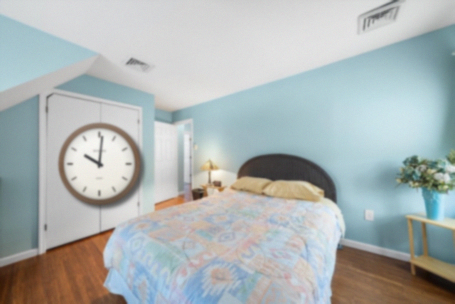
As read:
10.01
